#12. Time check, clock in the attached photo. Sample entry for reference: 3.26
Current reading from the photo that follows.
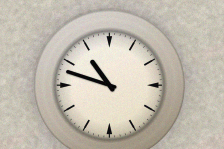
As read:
10.48
